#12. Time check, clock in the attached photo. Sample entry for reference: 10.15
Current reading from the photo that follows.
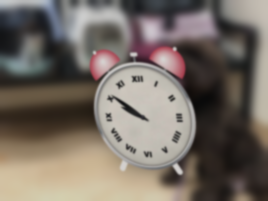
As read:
9.51
